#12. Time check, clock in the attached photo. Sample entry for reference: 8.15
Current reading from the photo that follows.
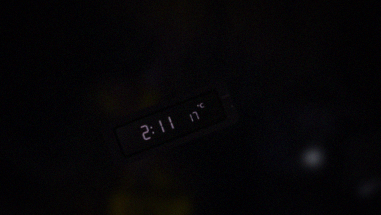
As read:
2.11
